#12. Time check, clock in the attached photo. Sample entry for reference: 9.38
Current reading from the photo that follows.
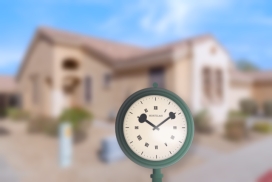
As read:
10.09
